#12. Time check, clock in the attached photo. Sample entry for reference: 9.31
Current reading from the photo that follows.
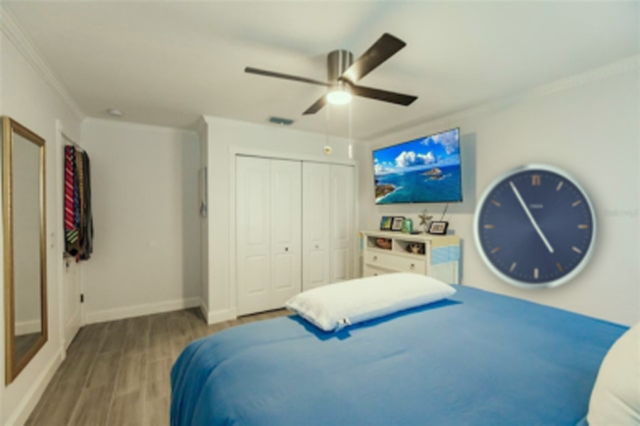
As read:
4.55
